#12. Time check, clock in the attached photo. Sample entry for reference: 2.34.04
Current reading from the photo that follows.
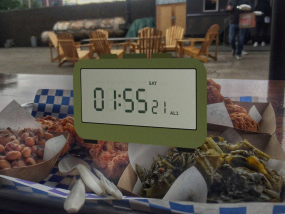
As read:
1.55.21
